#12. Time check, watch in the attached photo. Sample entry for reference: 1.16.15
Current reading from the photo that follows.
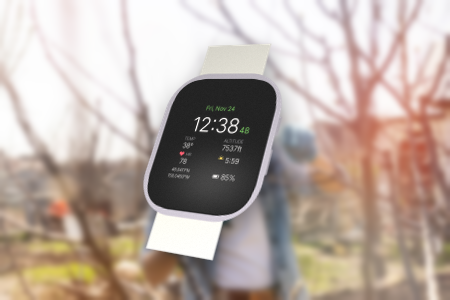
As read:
12.38.48
